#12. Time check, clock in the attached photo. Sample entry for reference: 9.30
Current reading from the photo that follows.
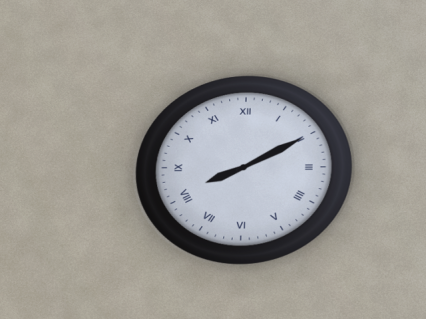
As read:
8.10
